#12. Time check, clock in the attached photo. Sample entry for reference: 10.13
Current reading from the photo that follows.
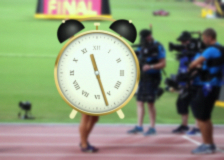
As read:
11.27
